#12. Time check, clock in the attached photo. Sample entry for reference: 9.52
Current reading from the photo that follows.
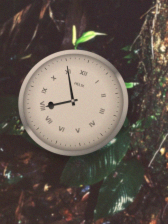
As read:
7.55
